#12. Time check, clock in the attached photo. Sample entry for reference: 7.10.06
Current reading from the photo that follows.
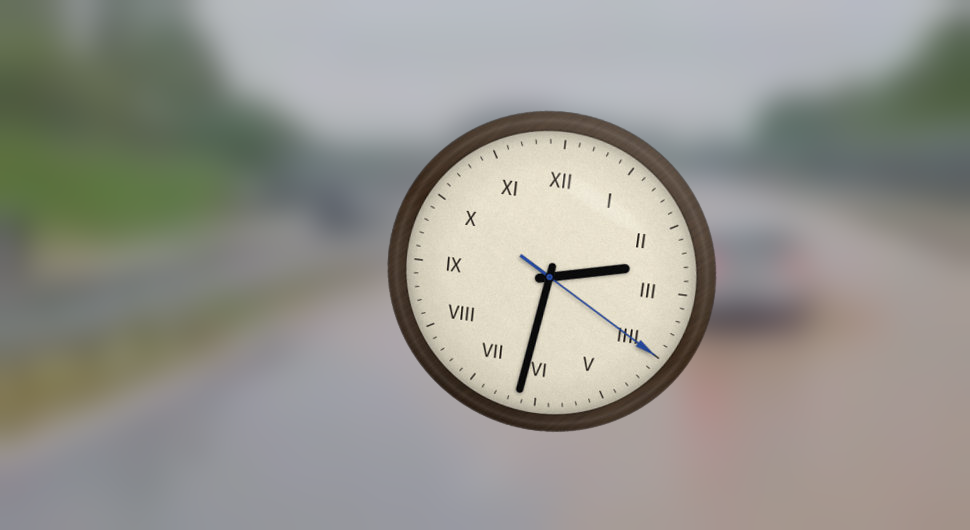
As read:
2.31.20
